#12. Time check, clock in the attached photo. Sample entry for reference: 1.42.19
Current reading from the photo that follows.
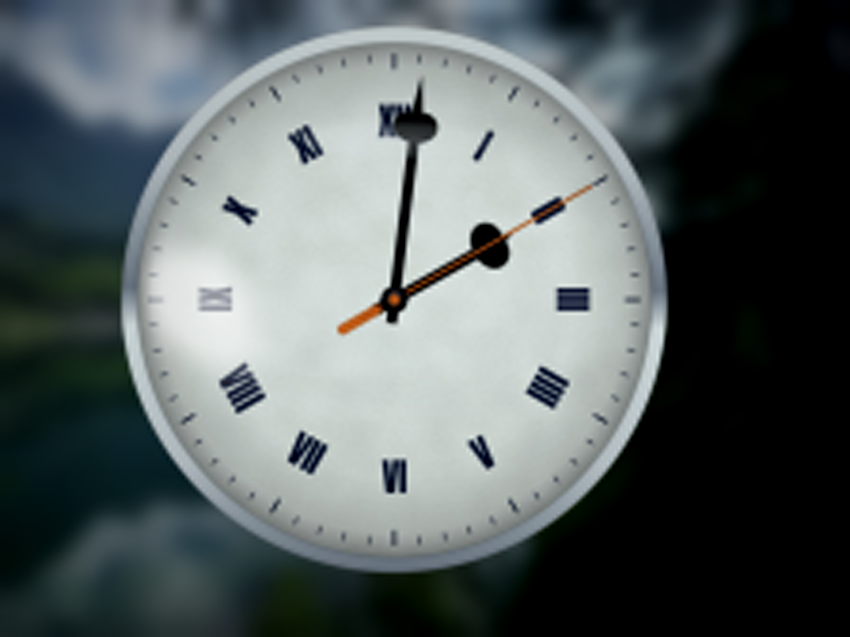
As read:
2.01.10
